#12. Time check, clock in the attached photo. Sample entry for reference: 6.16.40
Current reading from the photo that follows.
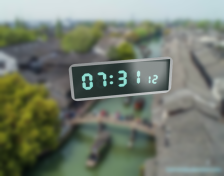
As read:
7.31.12
